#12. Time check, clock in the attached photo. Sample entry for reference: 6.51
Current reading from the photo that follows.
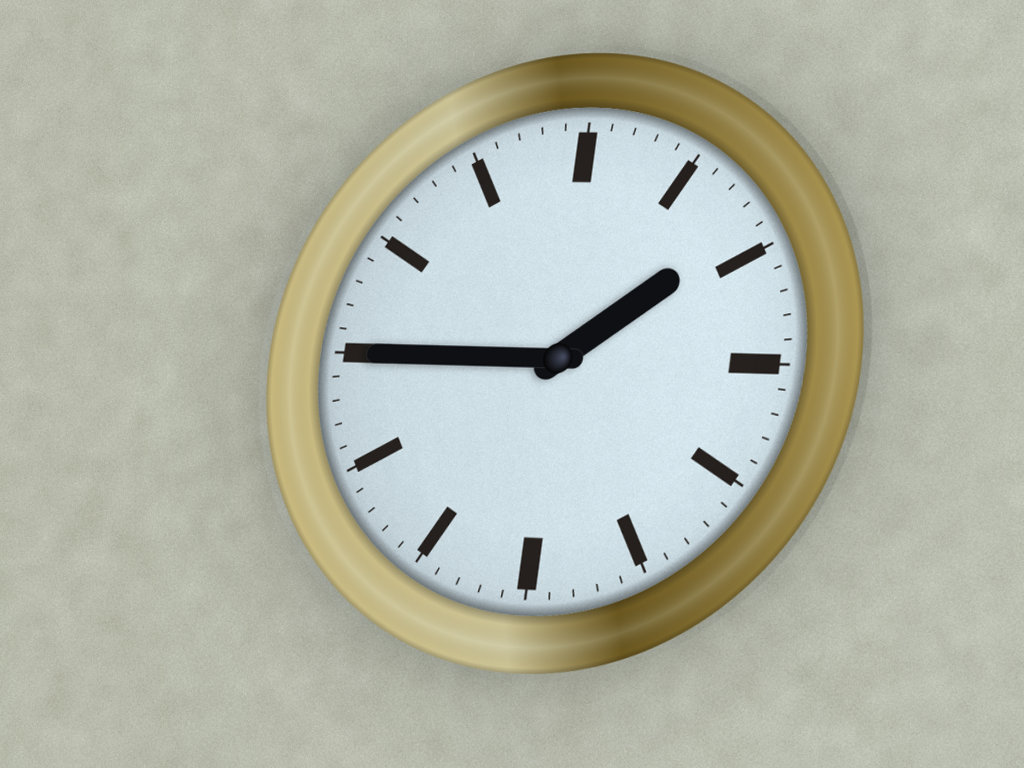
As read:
1.45
